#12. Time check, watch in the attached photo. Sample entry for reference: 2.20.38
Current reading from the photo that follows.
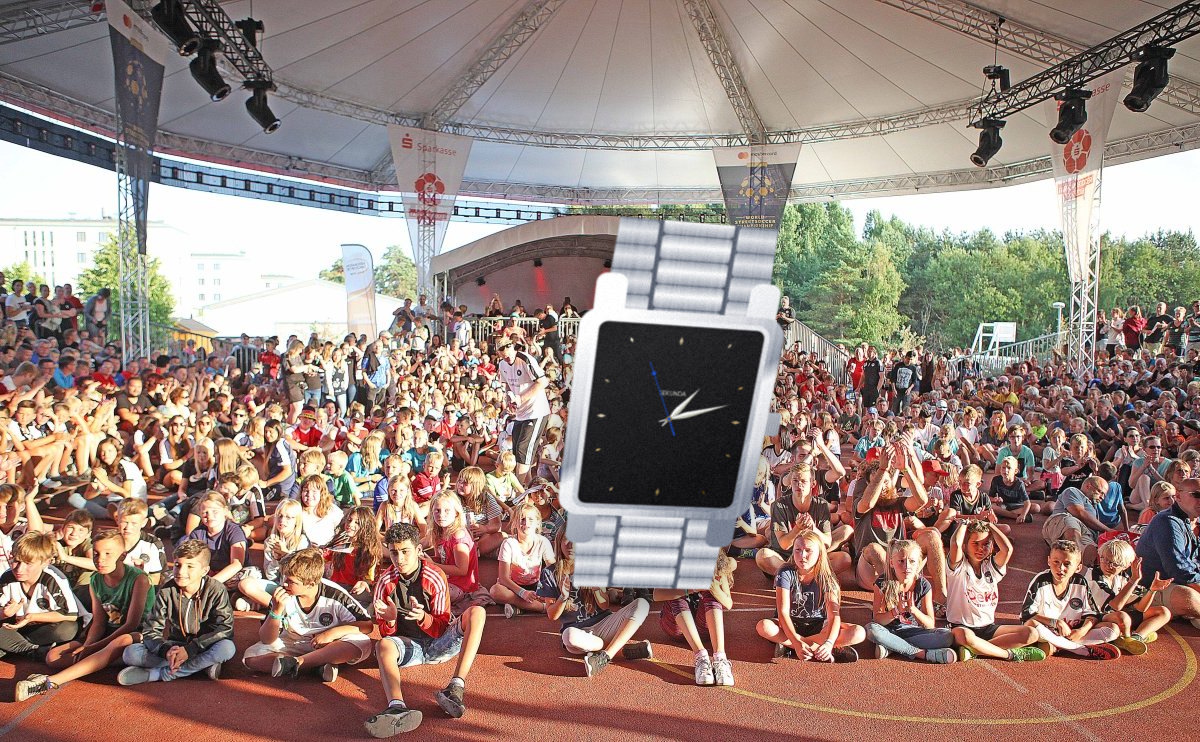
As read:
1.11.56
